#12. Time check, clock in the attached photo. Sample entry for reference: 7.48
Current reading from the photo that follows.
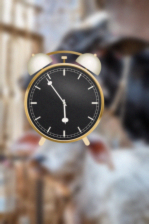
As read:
5.54
